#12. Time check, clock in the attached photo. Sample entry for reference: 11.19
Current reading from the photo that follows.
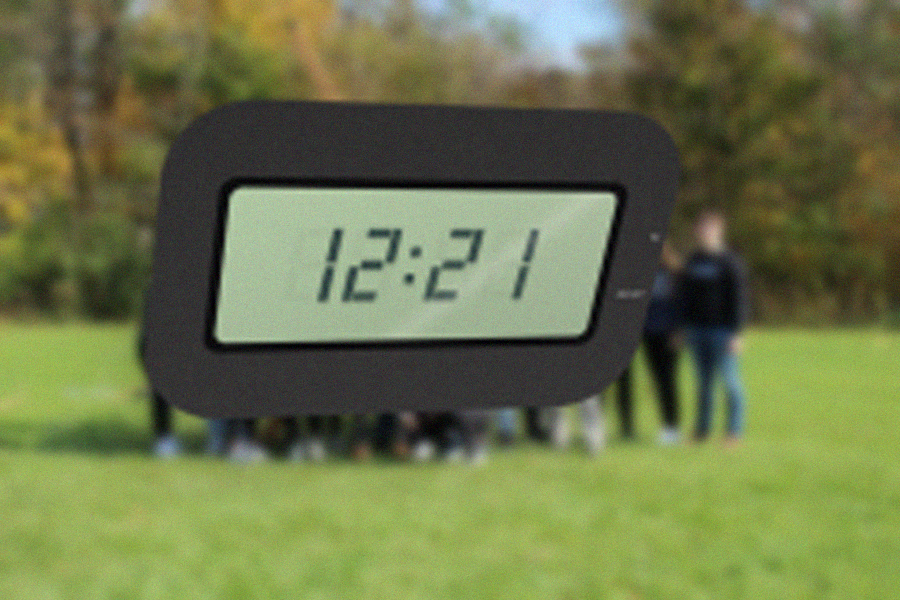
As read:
12.21
